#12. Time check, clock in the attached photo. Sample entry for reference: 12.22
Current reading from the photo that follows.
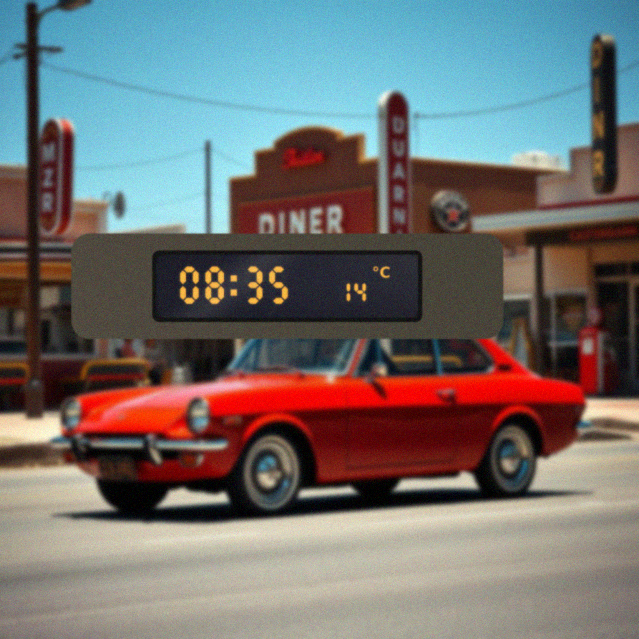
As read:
8.35
